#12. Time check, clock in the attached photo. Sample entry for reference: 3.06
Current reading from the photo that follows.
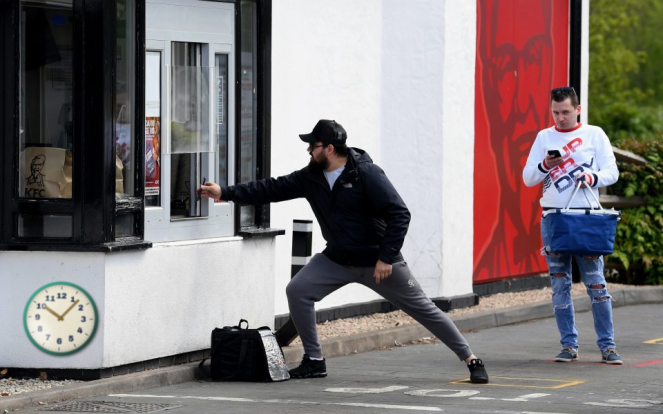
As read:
10.07
